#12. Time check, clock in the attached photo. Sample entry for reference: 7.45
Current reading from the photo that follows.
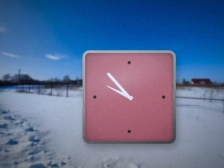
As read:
9.53
